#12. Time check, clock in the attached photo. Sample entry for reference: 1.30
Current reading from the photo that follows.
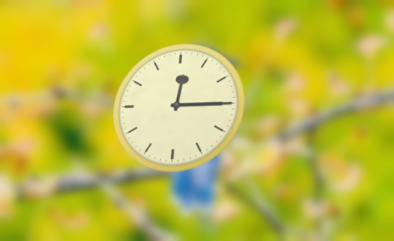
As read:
12.15
